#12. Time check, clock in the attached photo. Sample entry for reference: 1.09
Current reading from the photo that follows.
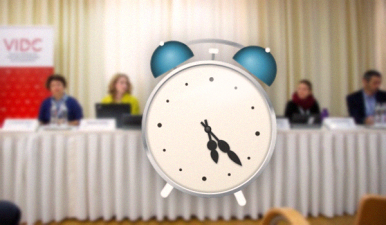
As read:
5.22
